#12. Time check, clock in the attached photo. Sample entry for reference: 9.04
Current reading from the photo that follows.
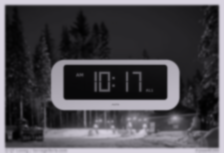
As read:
10.17
